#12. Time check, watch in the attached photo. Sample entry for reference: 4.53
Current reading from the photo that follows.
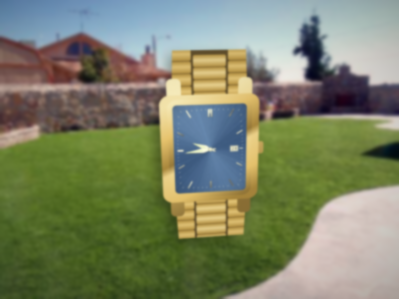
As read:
9.44
